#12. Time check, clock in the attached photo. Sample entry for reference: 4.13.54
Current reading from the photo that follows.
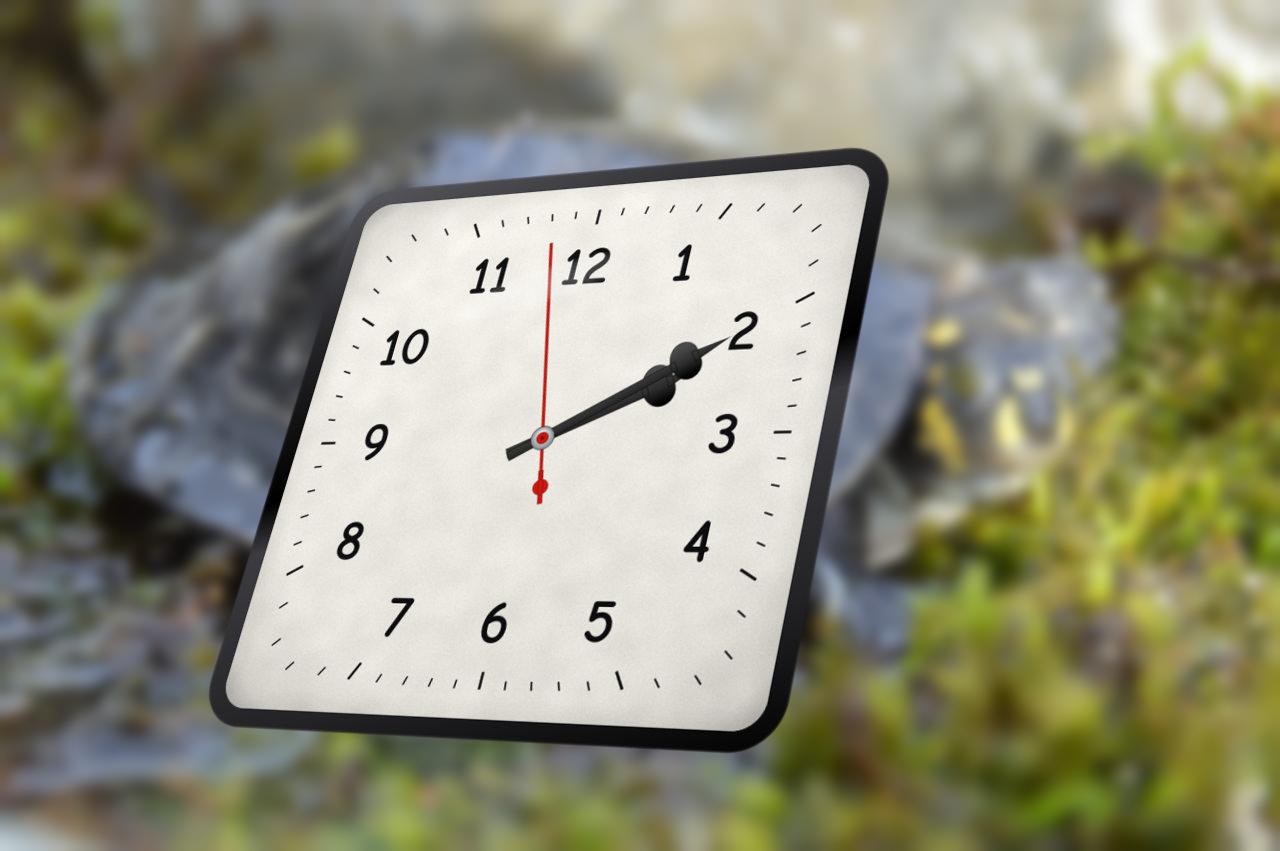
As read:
2.09.58
